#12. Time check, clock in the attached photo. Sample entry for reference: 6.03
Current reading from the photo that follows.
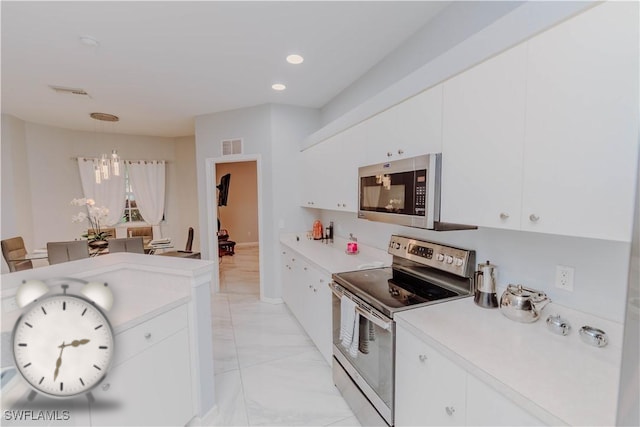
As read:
2.32
